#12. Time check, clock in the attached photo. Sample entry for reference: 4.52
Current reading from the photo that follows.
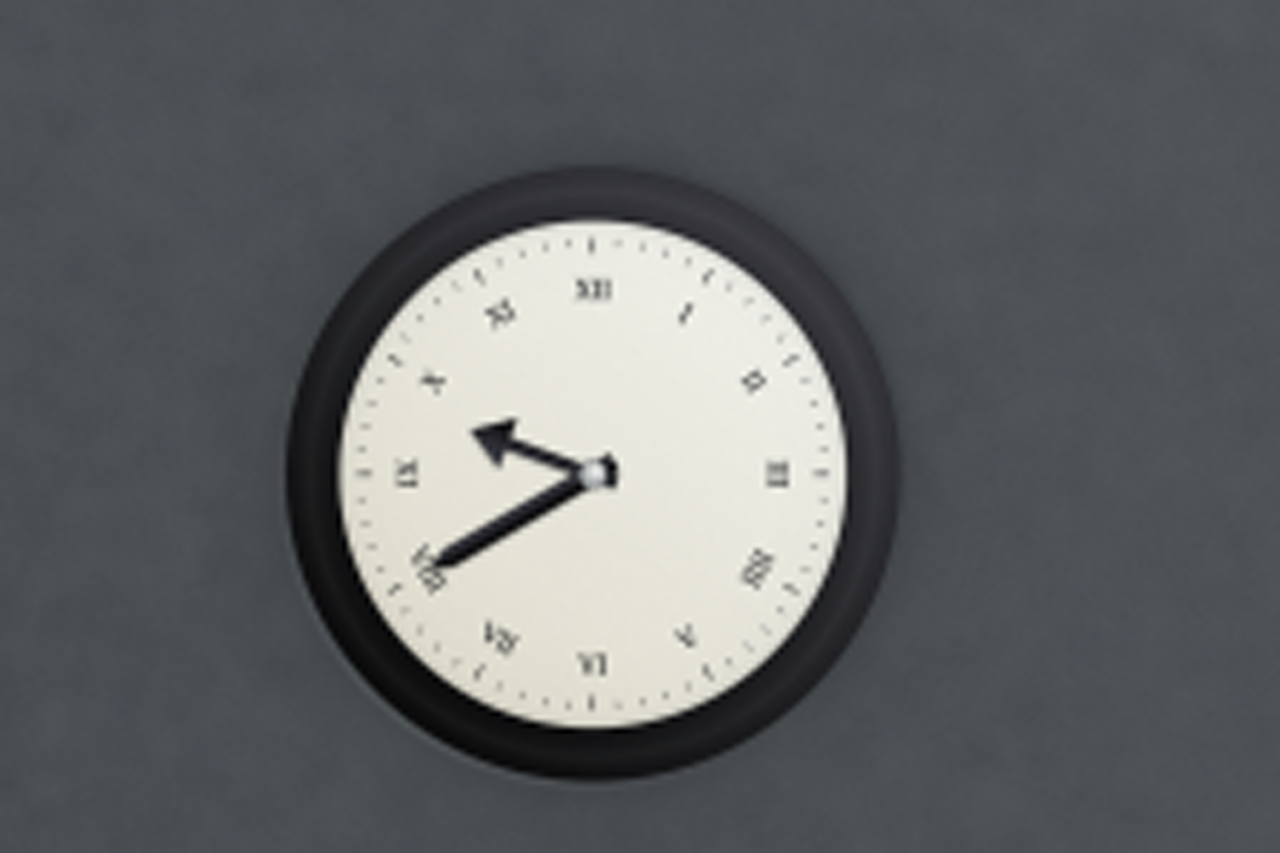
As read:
9.40
